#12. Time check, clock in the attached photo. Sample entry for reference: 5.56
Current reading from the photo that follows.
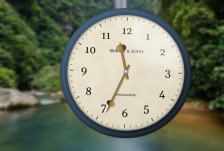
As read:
11.34
